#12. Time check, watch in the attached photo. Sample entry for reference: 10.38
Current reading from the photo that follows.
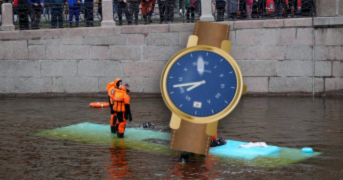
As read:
7.42
